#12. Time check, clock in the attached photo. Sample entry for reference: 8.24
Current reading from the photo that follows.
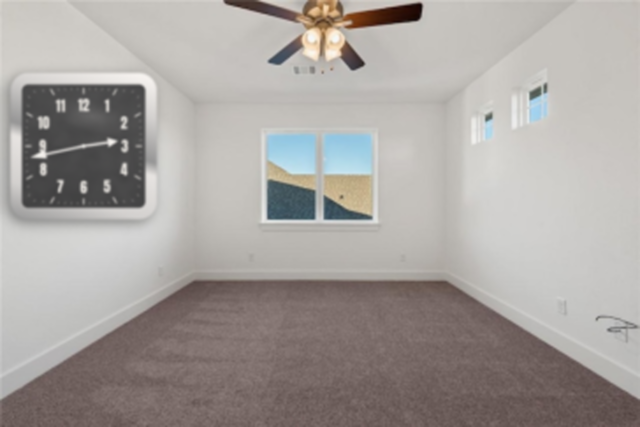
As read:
2.43
